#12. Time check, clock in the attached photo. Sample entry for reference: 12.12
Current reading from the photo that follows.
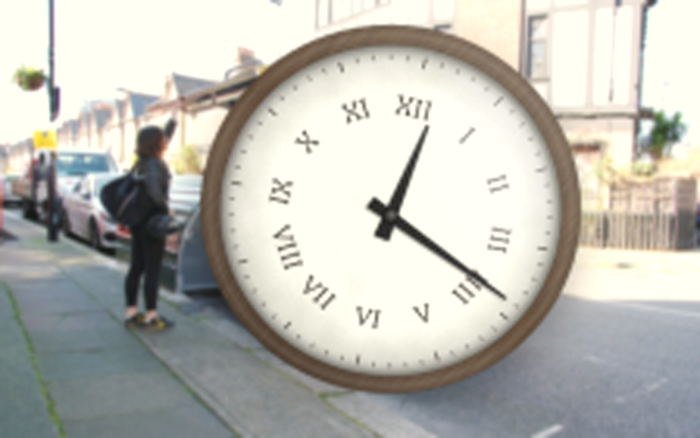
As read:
12.19
